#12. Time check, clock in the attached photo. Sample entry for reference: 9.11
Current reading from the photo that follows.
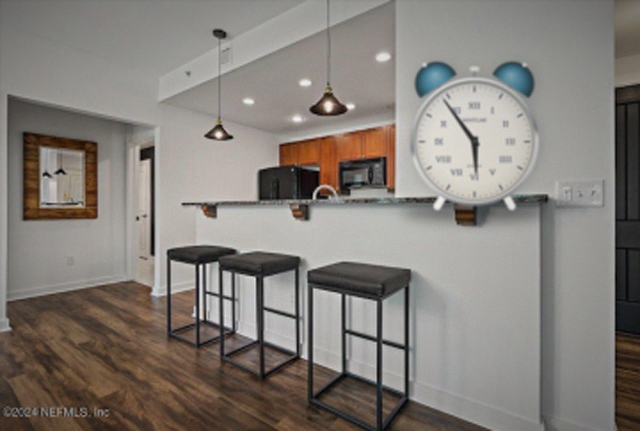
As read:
5.54
